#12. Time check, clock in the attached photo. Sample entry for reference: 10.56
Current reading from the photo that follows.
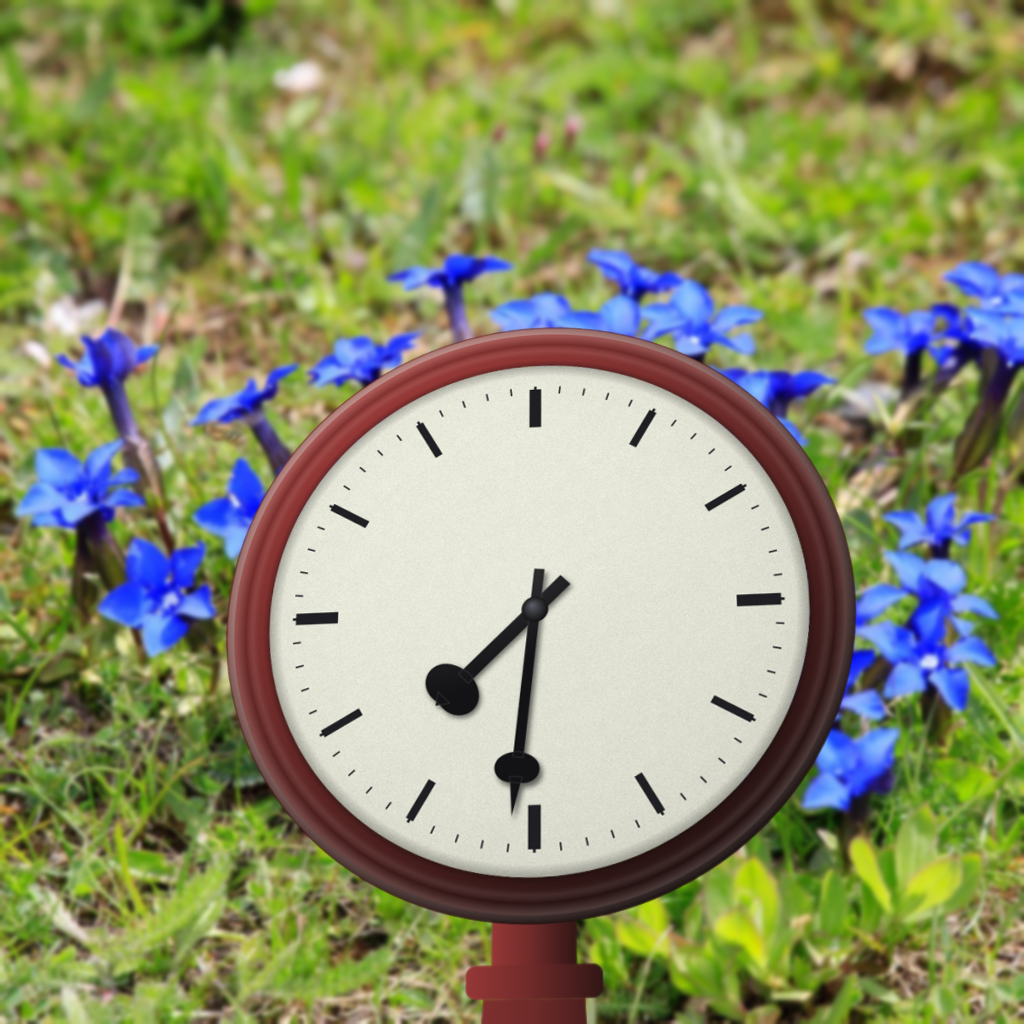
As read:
7.31
